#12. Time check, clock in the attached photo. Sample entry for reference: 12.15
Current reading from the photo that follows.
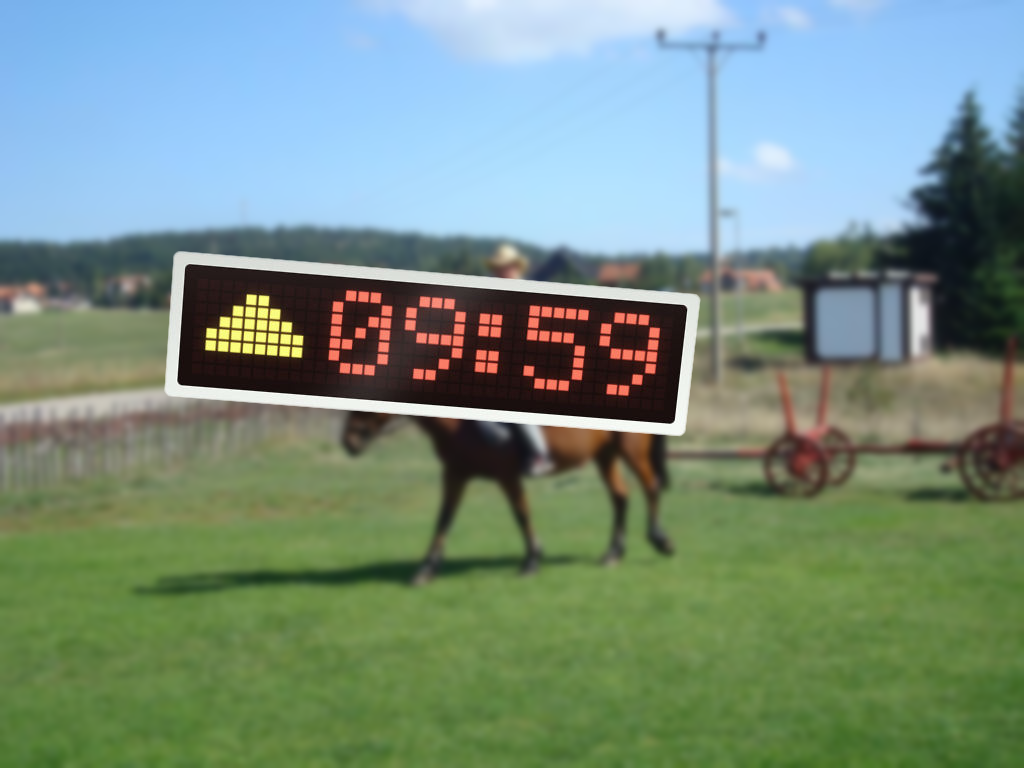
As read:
9.59
